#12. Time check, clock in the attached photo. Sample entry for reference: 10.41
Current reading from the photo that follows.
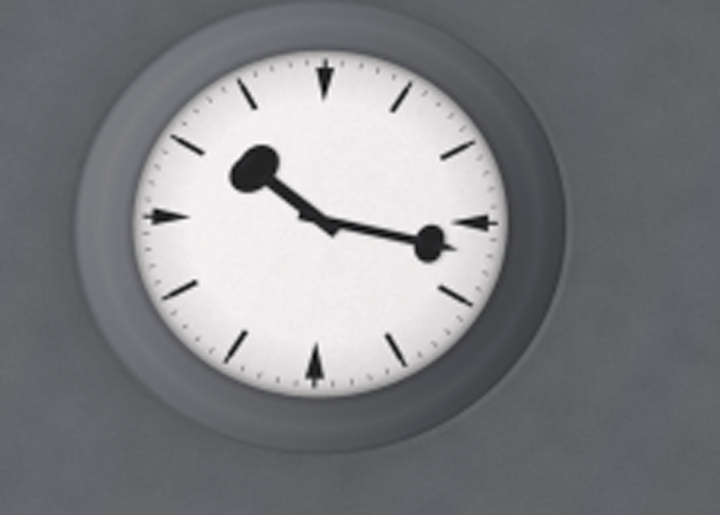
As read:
10.17
